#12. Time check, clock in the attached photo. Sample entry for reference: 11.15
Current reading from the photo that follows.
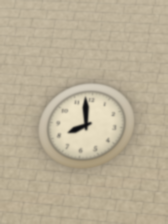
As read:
7.58
